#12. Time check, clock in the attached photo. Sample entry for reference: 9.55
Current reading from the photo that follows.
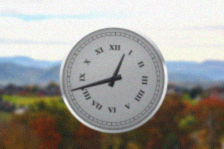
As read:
12.42
